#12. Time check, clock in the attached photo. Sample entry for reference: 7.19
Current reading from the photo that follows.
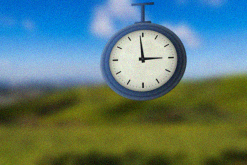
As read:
2.59
